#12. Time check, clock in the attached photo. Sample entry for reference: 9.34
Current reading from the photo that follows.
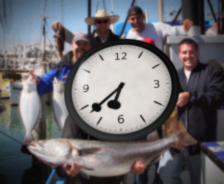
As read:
6.38
